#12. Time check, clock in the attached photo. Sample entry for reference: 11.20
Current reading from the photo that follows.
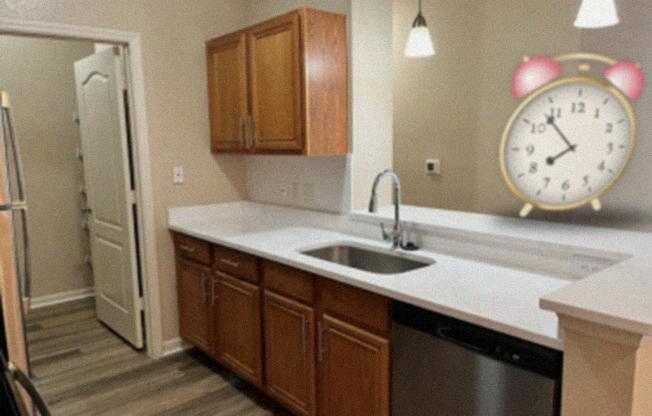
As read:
7.53
